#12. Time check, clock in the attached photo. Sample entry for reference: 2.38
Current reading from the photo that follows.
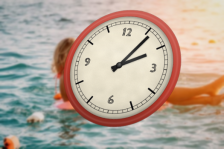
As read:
2.06
